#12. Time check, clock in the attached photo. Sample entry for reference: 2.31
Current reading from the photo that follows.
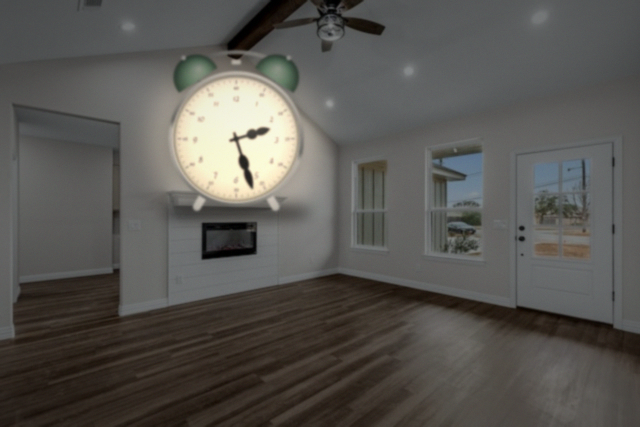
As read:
2.27
